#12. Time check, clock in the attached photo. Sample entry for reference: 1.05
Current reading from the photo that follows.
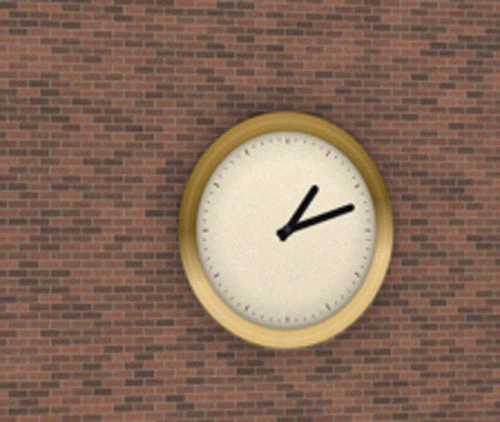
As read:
1.12
